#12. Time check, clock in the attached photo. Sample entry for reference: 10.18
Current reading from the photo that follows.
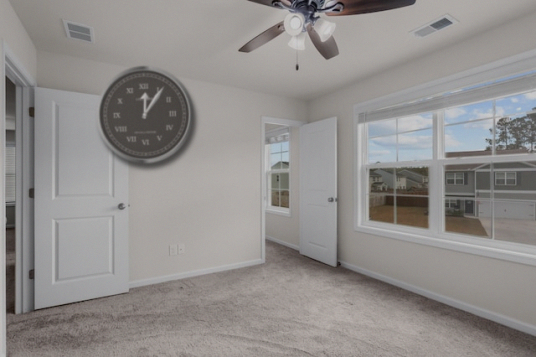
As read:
12.06
